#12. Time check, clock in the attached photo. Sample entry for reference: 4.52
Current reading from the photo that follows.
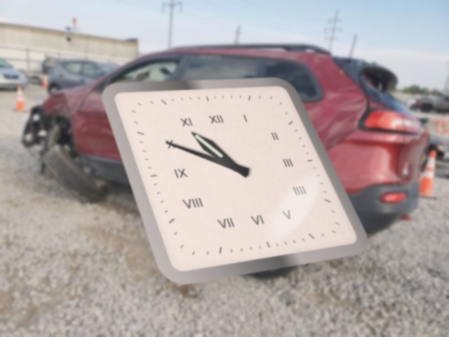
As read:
10.50
